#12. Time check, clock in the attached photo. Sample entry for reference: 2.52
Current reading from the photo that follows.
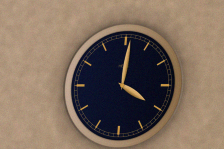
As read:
4.01
